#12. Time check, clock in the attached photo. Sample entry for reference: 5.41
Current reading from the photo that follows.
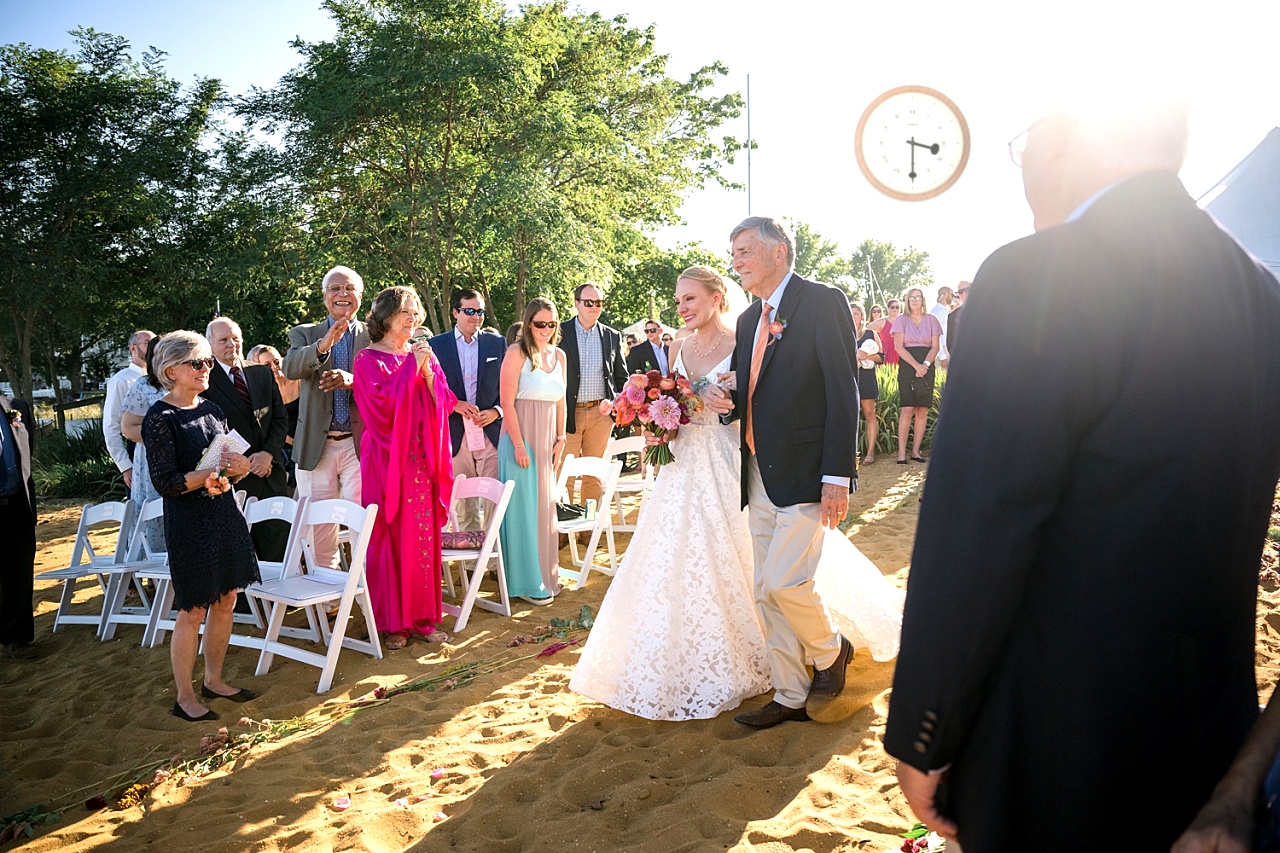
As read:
3.30
